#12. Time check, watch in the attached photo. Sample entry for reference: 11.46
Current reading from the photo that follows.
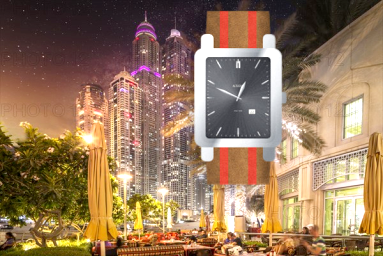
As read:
12.49
